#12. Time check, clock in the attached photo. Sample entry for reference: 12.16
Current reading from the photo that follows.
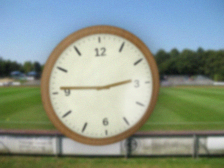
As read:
2.46
